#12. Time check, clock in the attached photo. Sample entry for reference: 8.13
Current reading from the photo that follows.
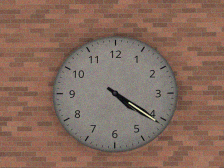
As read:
4.21
